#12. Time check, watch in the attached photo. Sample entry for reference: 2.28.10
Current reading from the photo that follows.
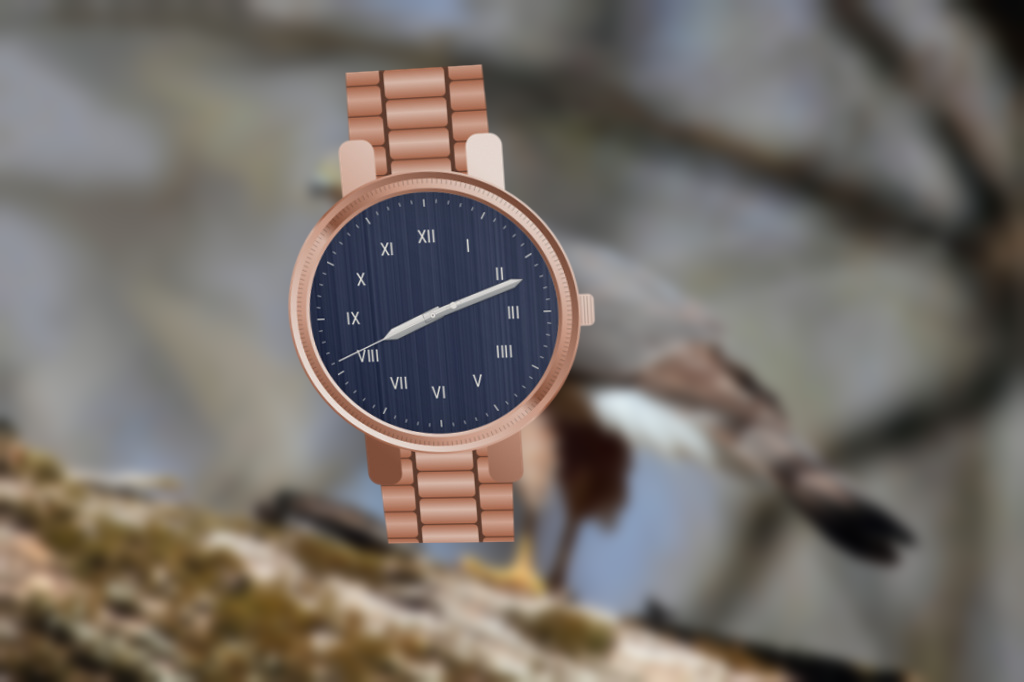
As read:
8.11.41
